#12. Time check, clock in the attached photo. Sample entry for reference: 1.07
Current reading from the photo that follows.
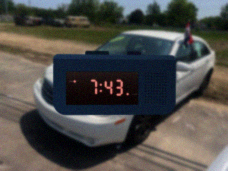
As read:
7.43
